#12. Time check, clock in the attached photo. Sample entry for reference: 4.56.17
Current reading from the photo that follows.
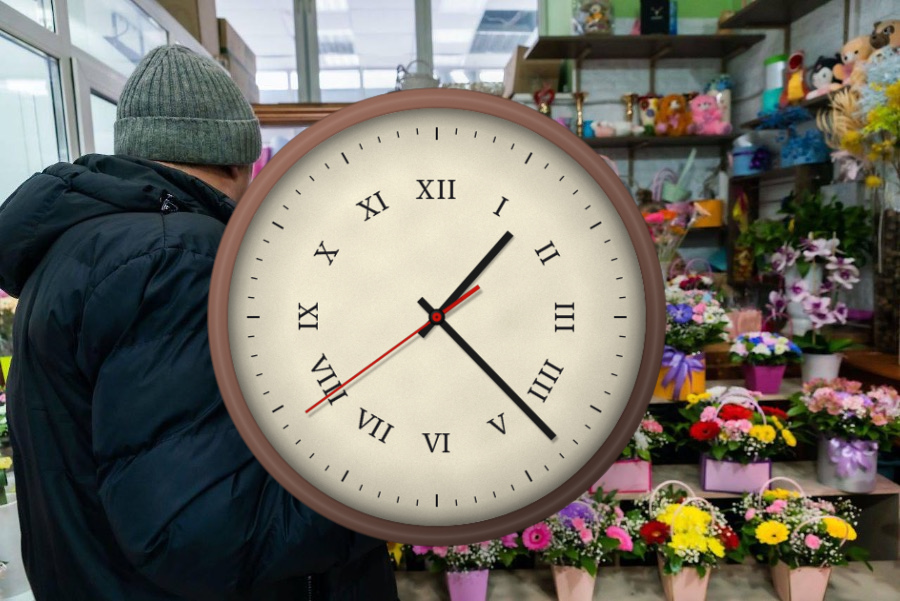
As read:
1.22.39
